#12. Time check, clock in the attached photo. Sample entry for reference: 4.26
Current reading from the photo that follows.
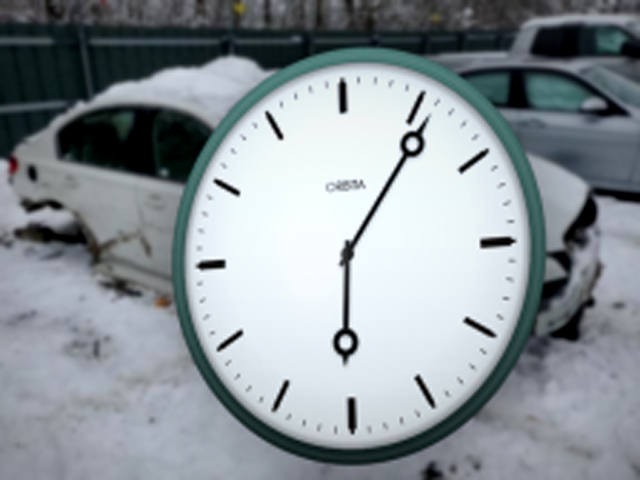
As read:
6.06
